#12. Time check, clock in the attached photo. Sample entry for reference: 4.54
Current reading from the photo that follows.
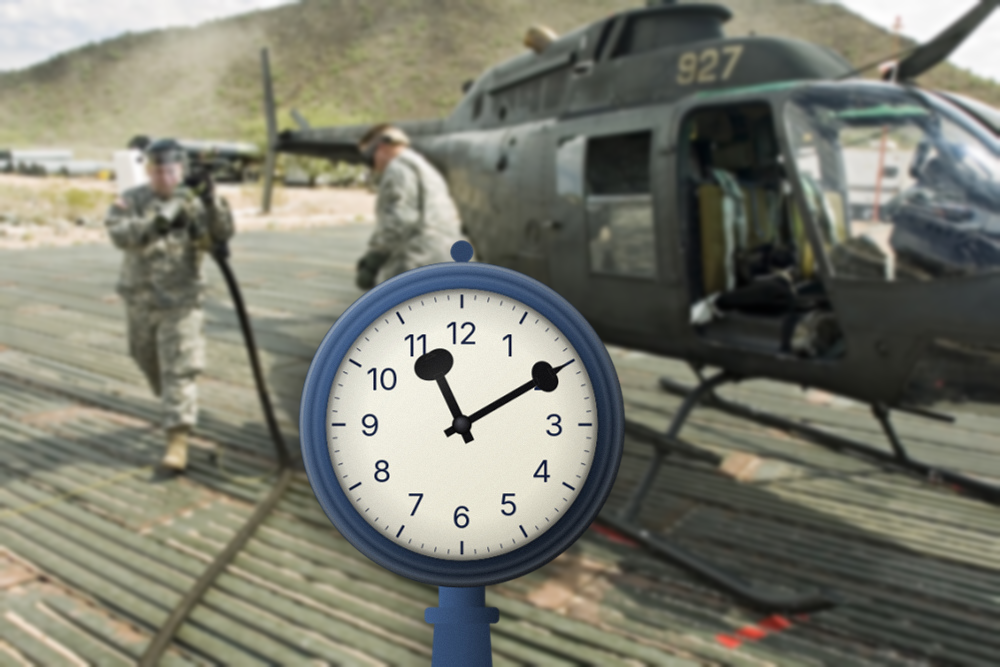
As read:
11.10
